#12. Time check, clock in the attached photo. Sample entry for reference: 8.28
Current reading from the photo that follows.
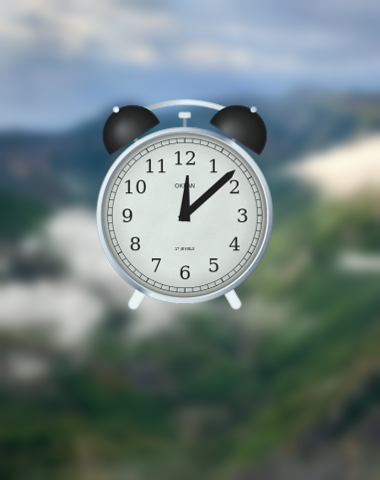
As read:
12.08
